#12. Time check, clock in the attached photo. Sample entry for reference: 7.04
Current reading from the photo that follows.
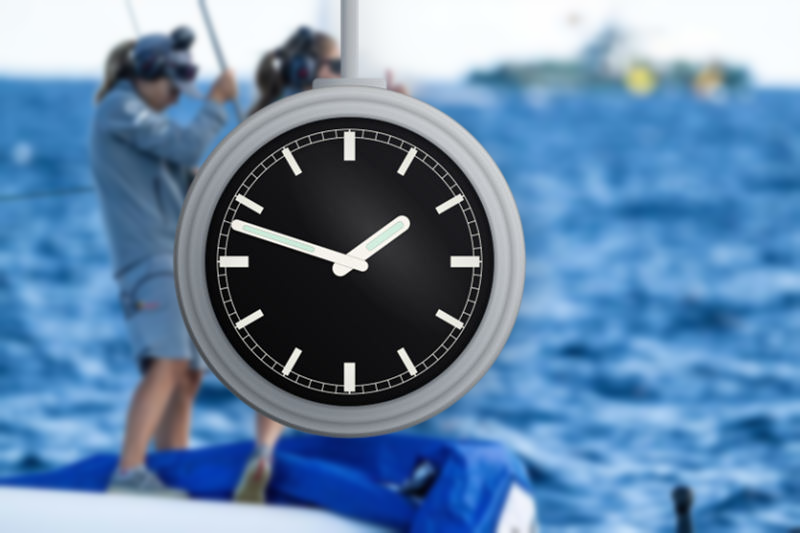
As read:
1.48
